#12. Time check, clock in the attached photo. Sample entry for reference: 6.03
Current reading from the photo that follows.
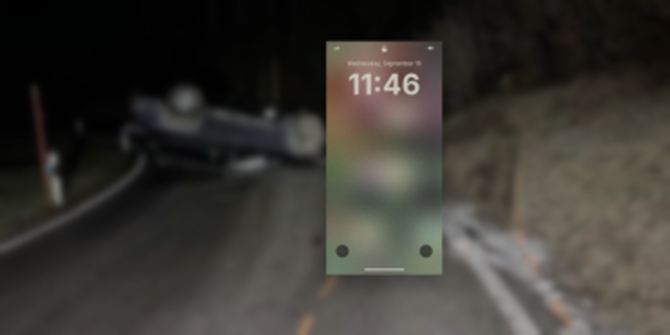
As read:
11.46
